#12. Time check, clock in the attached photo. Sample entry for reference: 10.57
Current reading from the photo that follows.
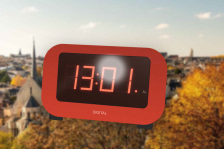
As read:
13.01
